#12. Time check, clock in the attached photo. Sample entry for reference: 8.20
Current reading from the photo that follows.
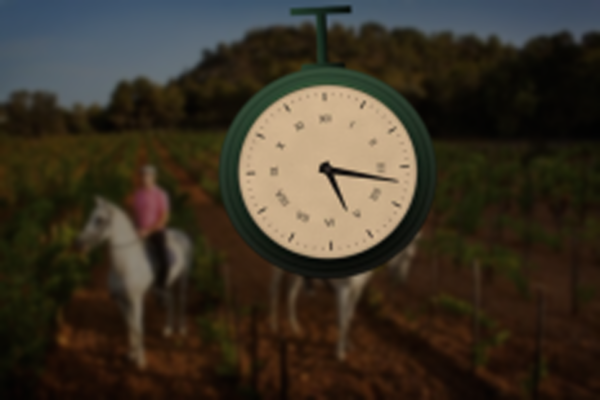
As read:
5.17
